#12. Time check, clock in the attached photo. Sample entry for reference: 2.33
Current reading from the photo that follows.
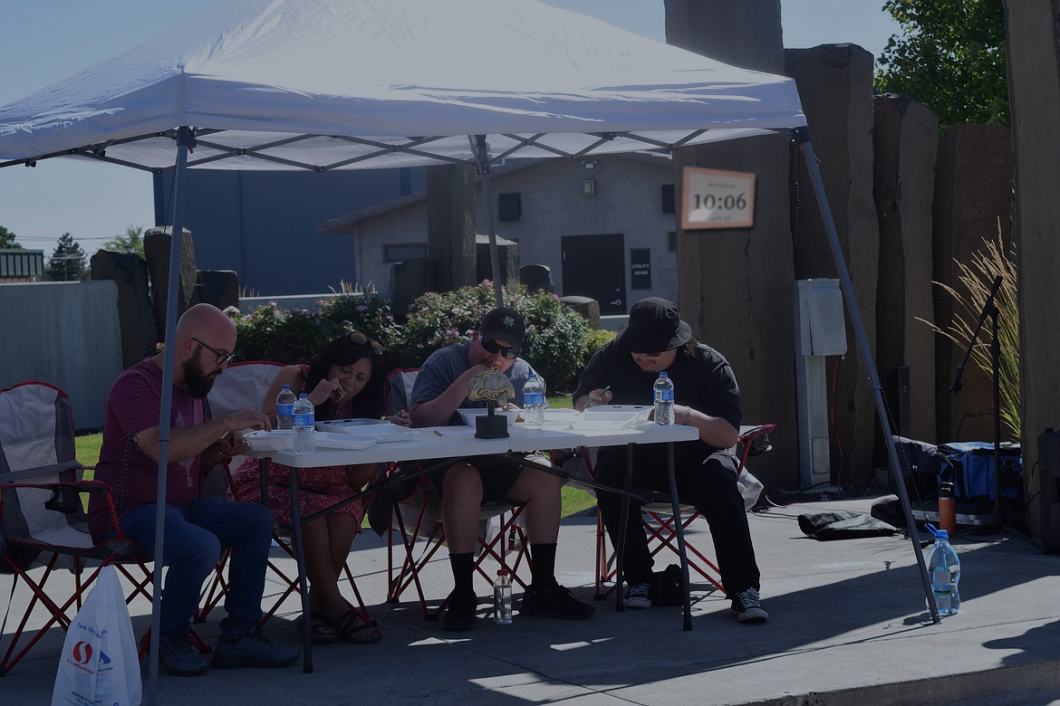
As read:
10.06
